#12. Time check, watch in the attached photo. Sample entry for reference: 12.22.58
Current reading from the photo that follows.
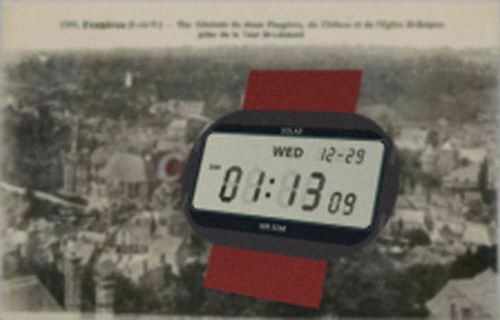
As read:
1.13.09
